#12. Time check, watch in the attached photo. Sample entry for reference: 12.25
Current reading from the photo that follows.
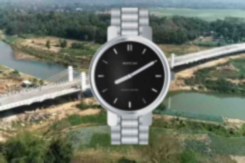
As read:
8.10
